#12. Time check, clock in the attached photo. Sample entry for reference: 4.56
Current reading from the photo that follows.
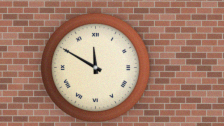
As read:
11.50
